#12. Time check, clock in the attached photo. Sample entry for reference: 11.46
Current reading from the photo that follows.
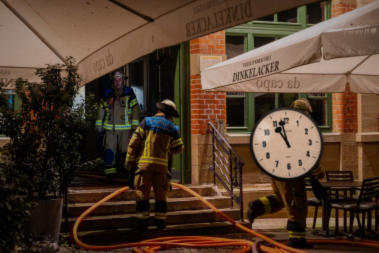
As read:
10.58
